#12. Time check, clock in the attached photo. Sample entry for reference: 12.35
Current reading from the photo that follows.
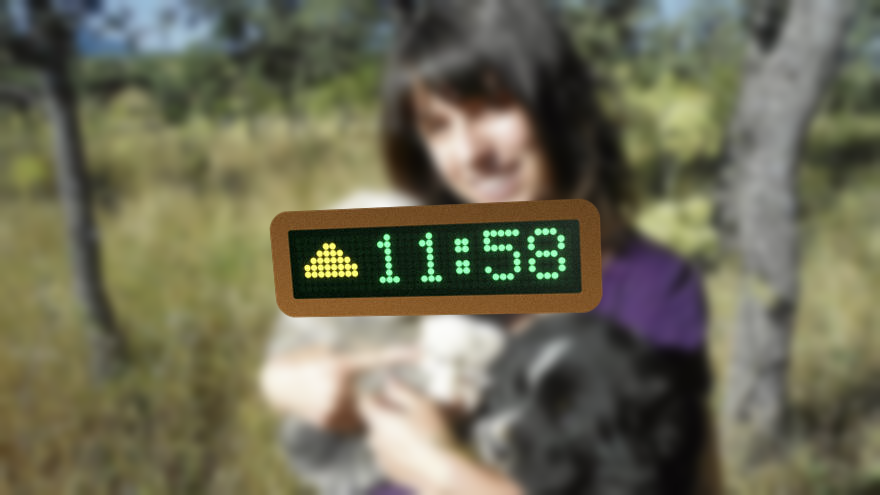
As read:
11.58
